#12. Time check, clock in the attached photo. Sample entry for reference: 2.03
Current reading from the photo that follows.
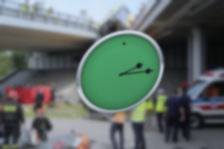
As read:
2.15
